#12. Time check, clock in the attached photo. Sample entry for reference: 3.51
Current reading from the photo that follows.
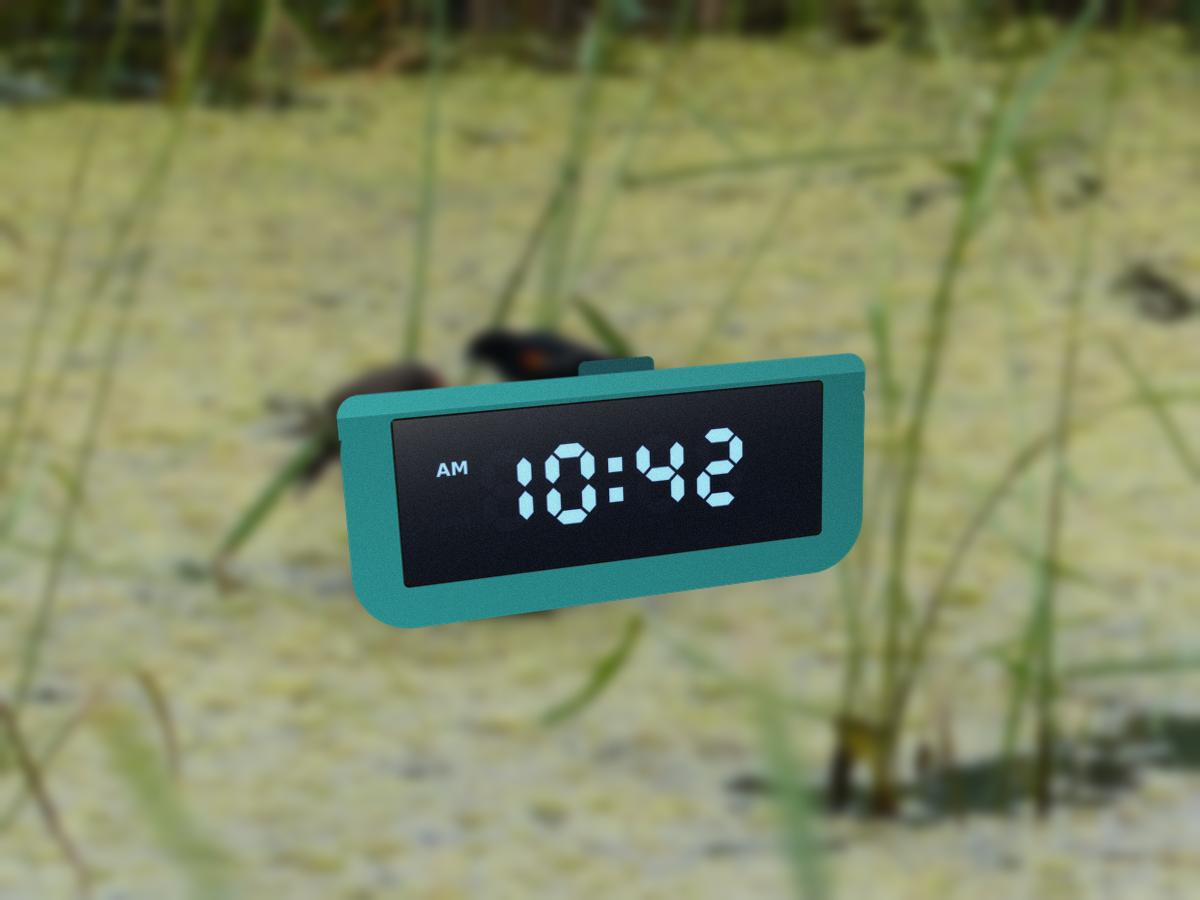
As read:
10.42
